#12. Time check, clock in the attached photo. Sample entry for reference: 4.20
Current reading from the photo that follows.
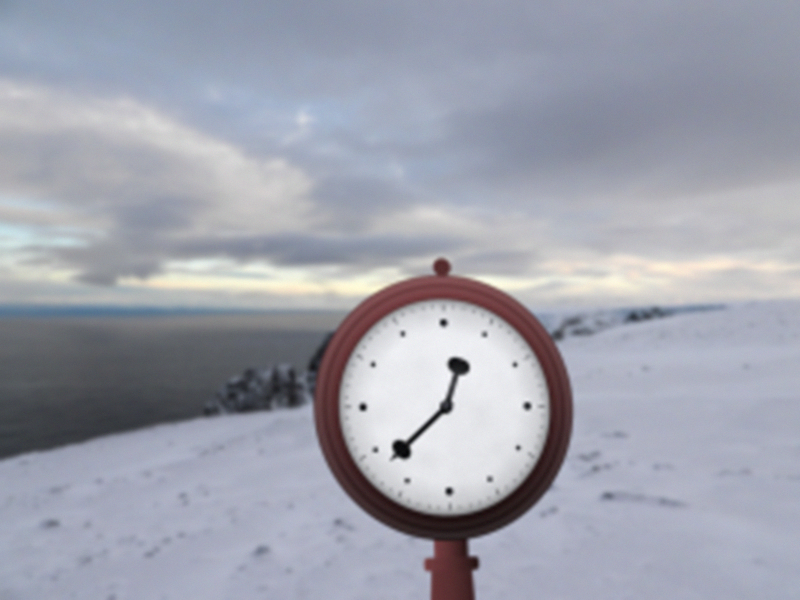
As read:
12.38
